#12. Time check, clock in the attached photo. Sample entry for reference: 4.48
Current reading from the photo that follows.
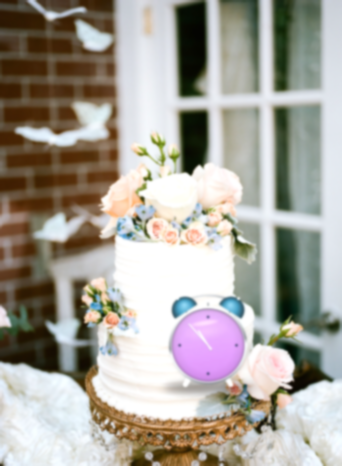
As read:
10.53
